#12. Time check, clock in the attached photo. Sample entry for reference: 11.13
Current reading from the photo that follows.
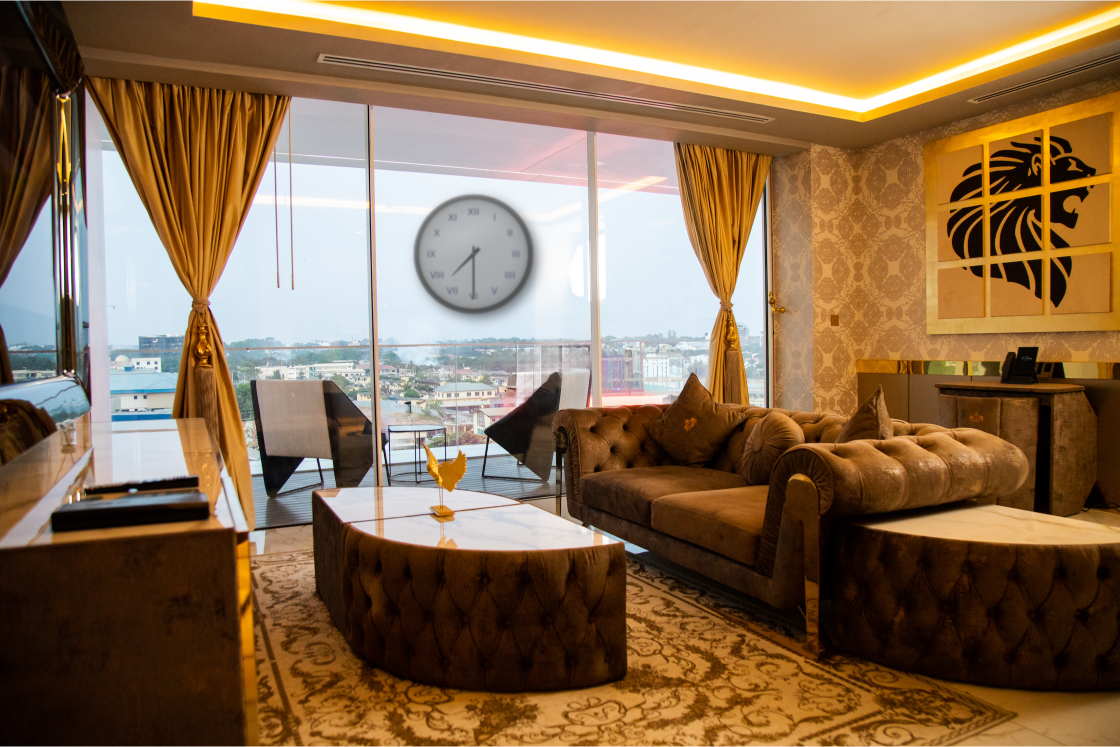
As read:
7.30
